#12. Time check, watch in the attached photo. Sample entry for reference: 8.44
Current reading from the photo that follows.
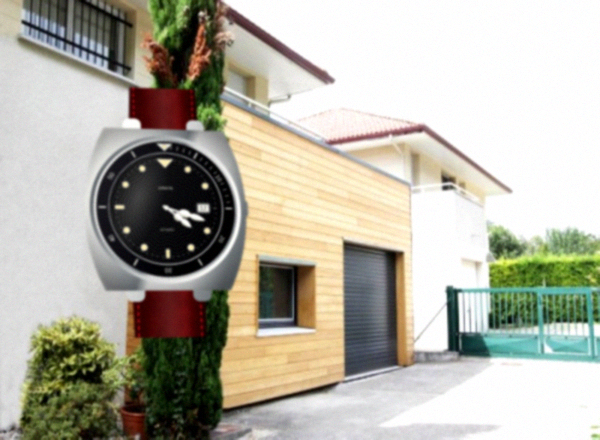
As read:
4.18
